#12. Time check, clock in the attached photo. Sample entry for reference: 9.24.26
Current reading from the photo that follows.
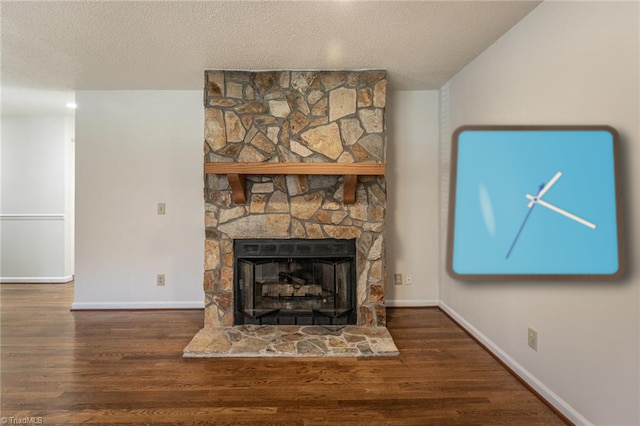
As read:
1.19.34
